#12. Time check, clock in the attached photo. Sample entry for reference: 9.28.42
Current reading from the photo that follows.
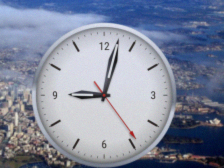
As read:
9.02.24
